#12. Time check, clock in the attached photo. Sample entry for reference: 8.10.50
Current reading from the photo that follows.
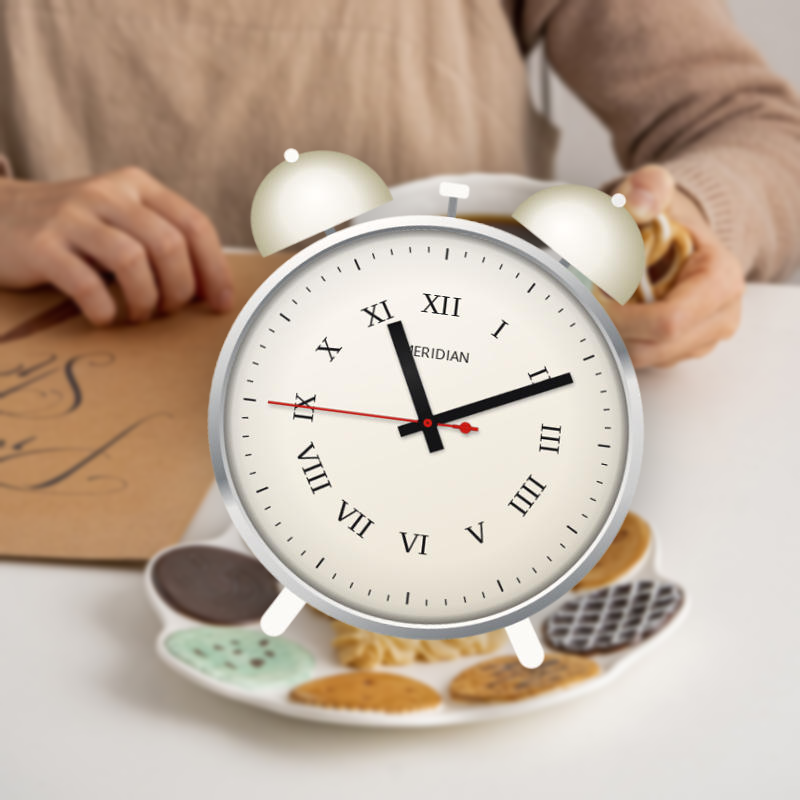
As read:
11.10.45
